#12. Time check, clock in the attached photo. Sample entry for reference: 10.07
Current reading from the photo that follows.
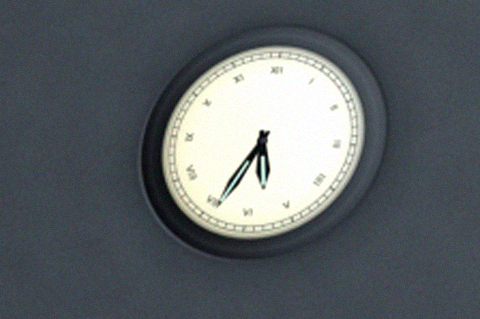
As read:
5.34
